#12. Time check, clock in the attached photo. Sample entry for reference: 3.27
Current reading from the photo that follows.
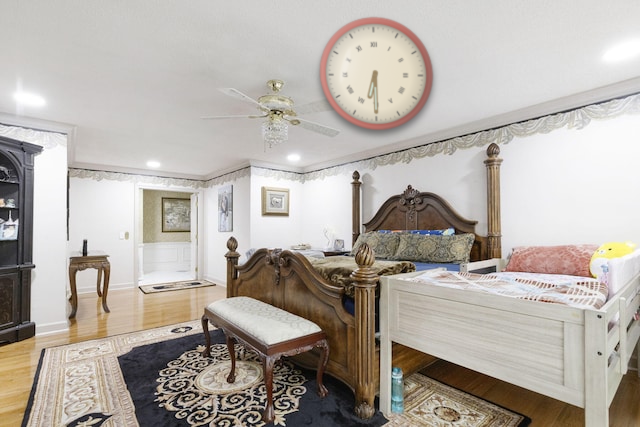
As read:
6.30
